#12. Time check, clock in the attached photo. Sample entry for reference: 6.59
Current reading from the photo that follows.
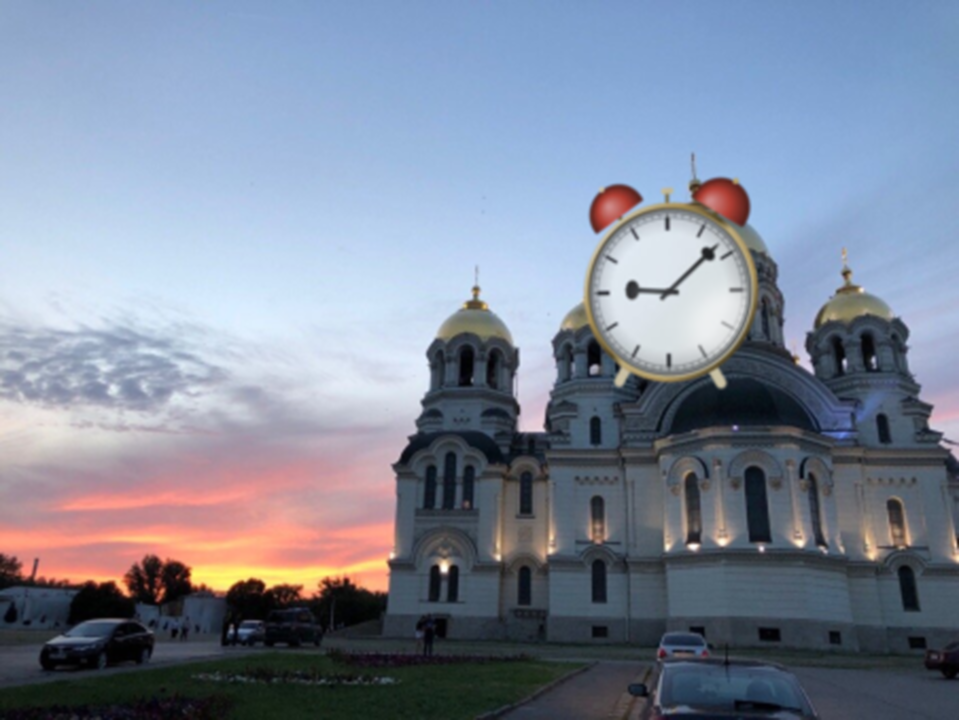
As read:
9.08
